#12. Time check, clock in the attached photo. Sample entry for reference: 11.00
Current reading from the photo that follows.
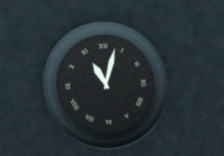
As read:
11.03
